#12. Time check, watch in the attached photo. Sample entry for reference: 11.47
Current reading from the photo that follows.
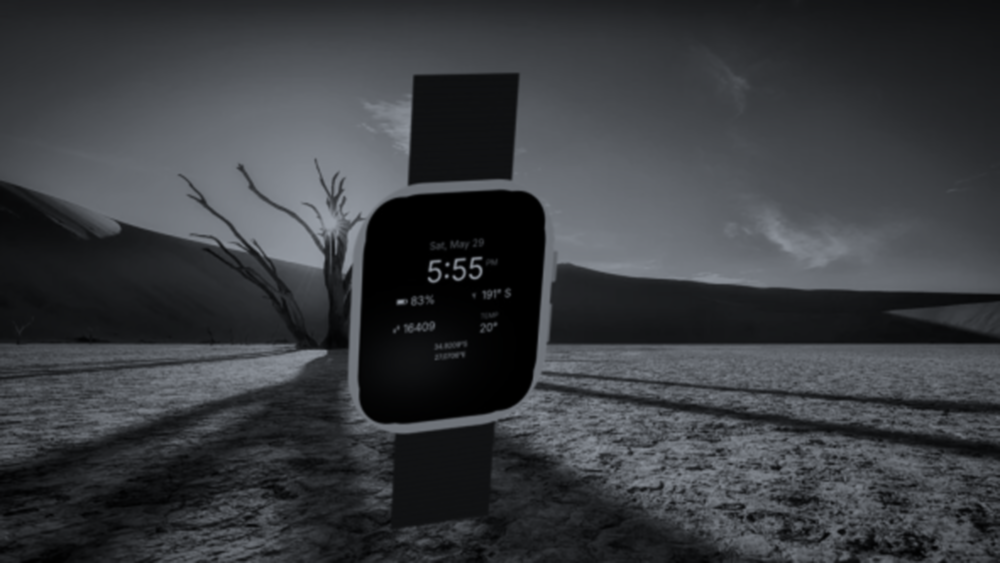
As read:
5.55
